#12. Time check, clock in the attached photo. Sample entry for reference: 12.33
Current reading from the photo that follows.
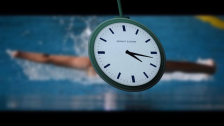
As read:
4.17
